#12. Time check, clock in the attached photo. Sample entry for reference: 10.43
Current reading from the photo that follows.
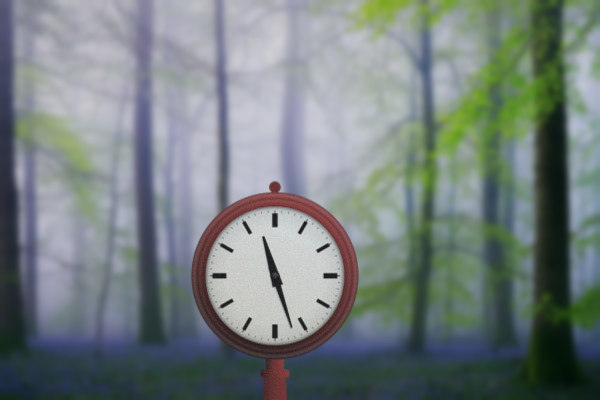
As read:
11.27
